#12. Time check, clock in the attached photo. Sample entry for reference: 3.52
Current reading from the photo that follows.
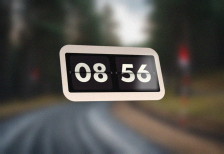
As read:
8.56
